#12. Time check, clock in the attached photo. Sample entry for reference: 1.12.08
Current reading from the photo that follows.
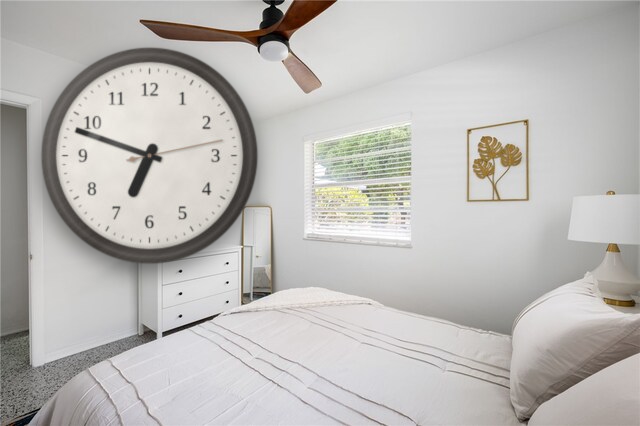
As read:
6.48.13
